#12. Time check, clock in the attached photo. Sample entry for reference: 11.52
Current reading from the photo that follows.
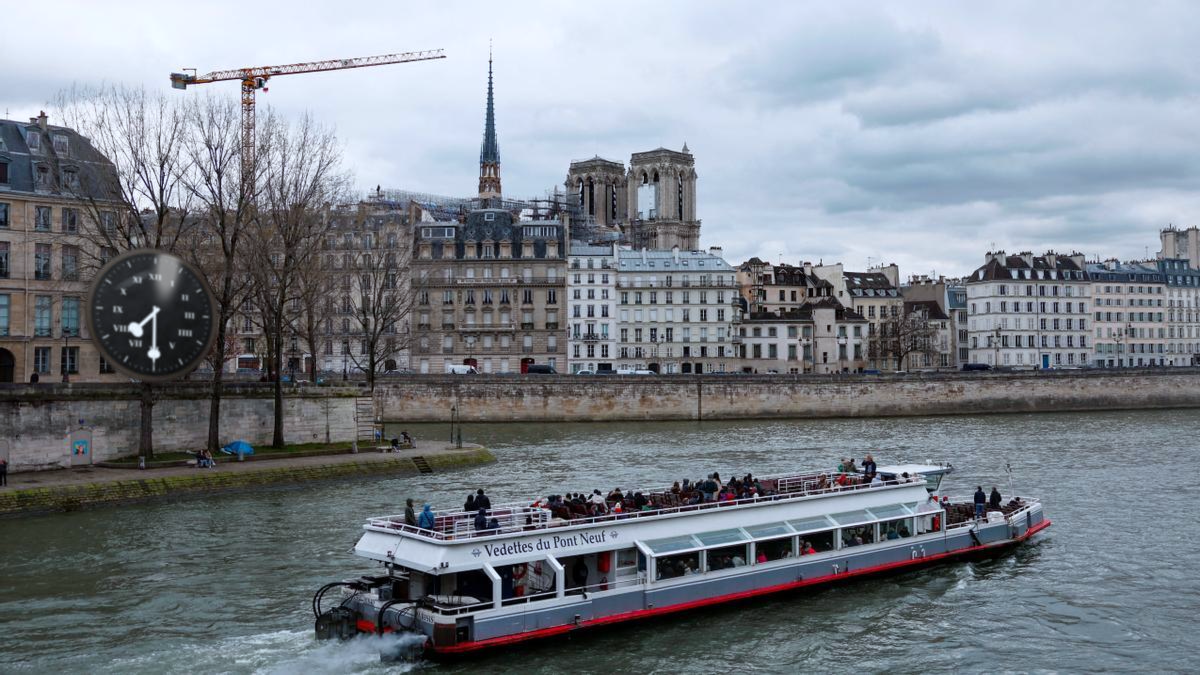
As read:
7.30
